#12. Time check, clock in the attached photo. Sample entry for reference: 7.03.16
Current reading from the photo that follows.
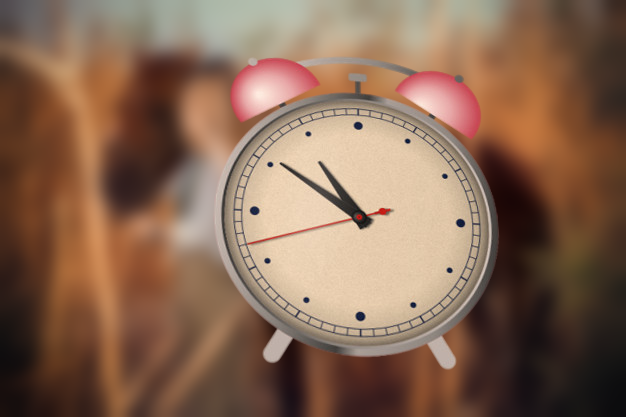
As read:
10.50.42
